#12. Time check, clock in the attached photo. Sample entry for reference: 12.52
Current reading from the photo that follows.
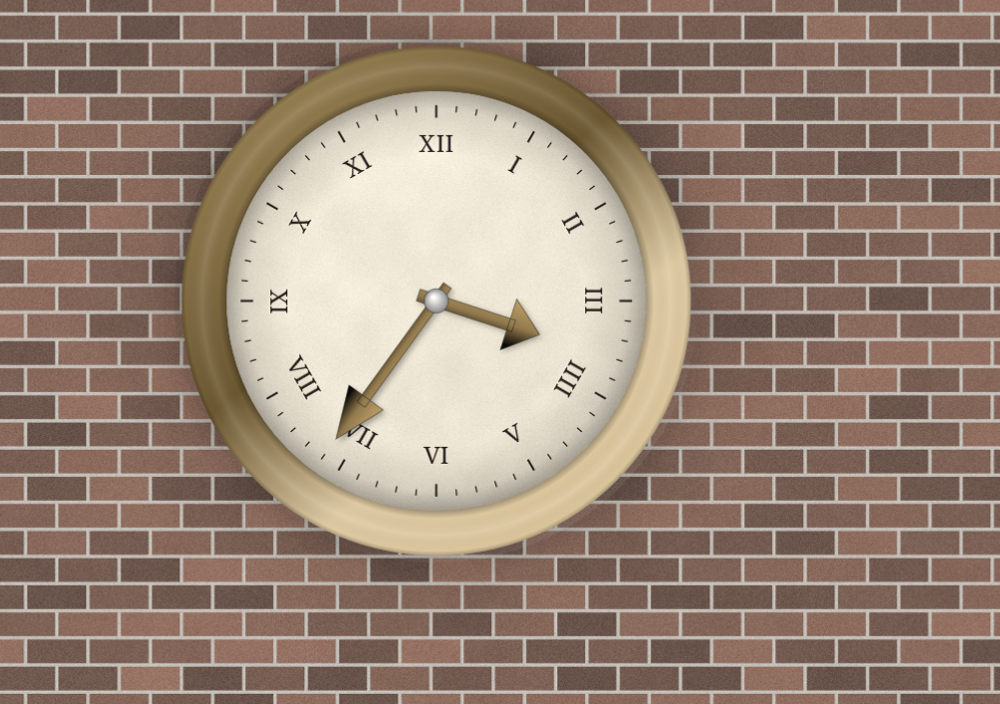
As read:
3.36
